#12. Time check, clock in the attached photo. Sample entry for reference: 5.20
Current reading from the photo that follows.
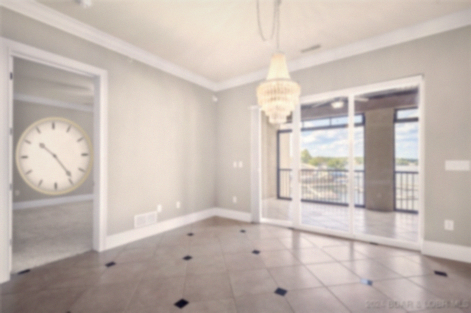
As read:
10.24
